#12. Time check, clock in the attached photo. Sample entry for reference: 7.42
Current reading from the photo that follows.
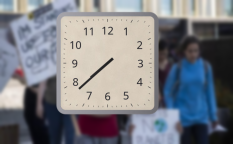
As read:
7.38
